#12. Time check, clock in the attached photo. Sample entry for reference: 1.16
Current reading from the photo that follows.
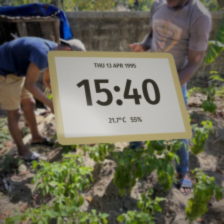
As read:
15.40
